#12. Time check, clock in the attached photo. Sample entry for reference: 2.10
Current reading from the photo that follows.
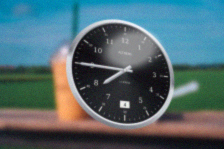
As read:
7.45
